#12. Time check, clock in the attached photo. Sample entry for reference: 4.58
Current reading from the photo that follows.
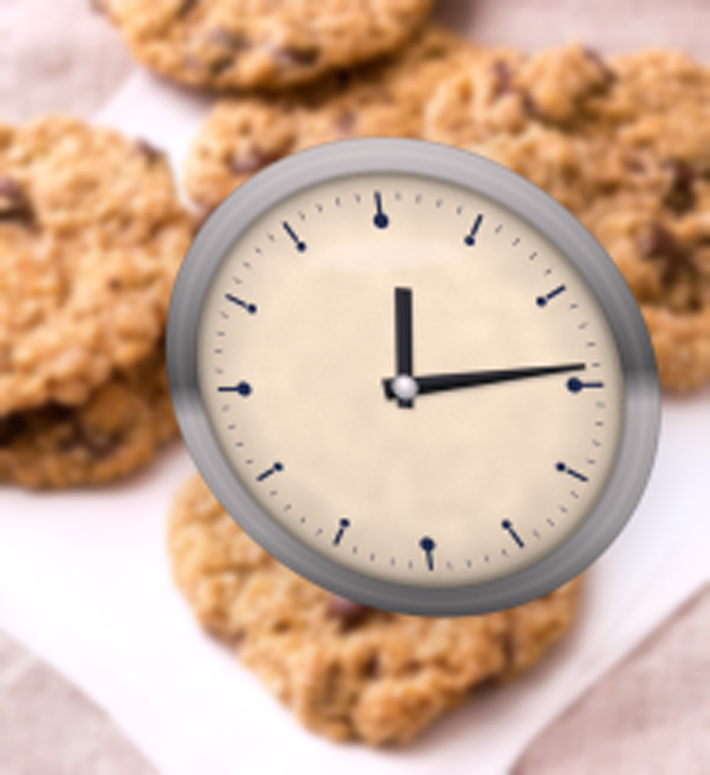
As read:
12.14
